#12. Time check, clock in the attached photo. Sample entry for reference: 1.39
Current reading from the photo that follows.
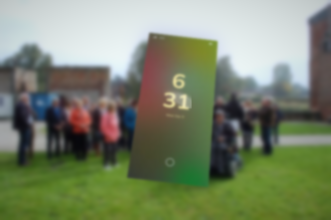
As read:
6.31
